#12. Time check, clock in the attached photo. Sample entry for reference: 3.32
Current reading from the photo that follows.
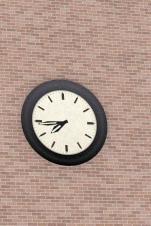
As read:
7.44
